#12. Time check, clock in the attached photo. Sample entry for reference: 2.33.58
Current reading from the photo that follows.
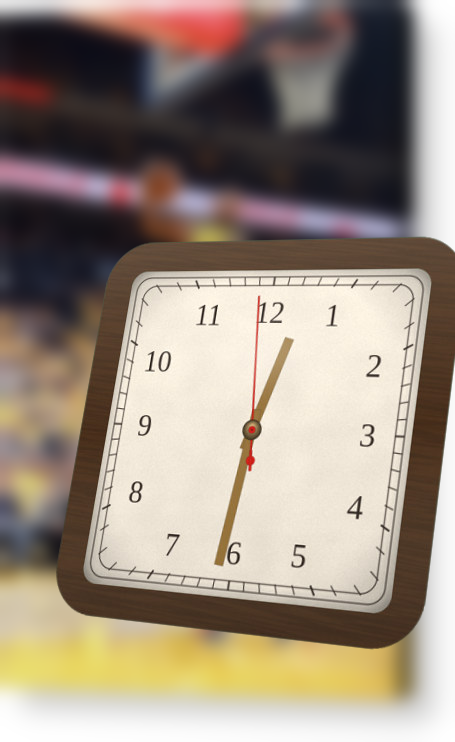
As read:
12.30.59
